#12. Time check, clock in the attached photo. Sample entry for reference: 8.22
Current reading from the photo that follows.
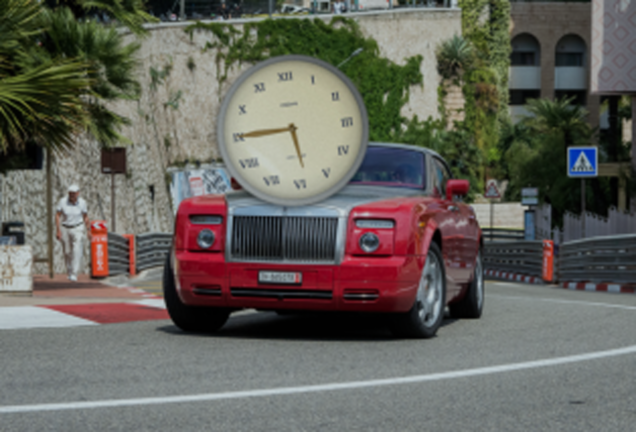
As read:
5.45
